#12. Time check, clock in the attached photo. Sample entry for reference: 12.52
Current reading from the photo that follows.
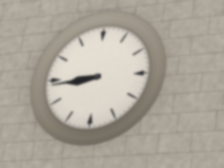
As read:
8.44
